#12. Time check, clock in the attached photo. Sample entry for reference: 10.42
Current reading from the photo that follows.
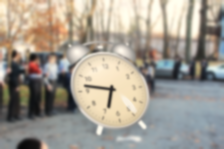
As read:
6.47
